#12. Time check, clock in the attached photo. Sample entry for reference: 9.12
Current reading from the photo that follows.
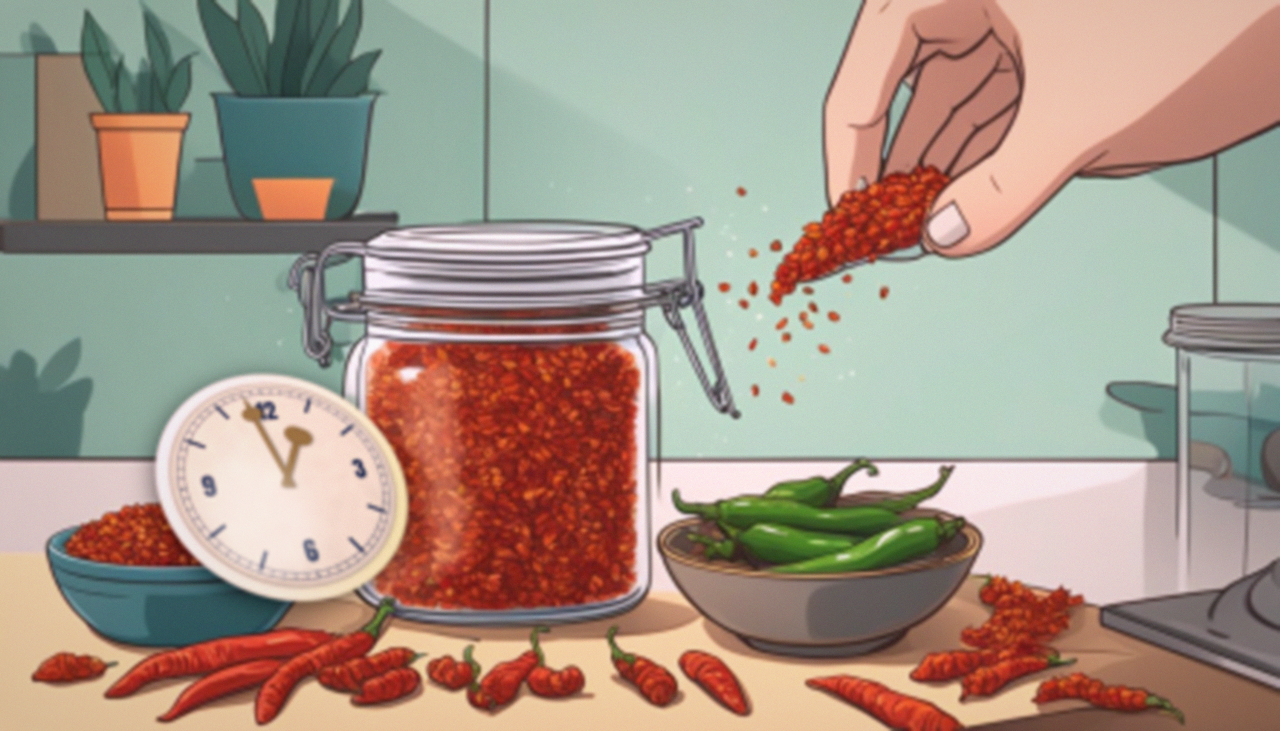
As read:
12.58
